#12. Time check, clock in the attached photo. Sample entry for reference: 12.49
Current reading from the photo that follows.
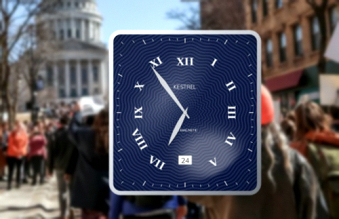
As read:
6.54
